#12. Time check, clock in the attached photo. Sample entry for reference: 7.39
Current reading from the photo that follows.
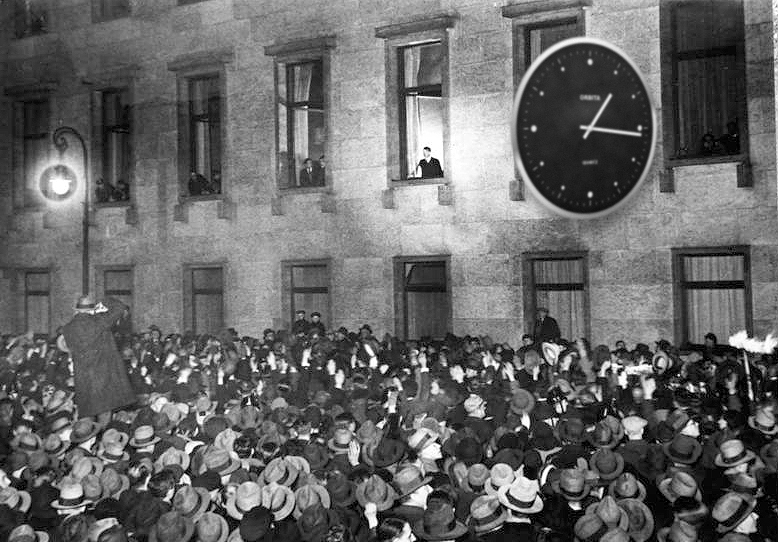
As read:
1.16
